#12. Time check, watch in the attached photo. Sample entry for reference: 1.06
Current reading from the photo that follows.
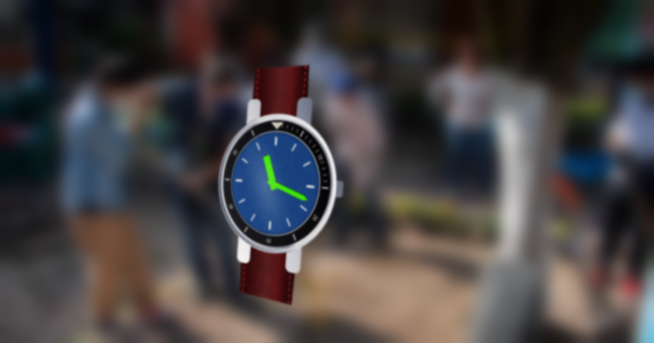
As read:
11.18
